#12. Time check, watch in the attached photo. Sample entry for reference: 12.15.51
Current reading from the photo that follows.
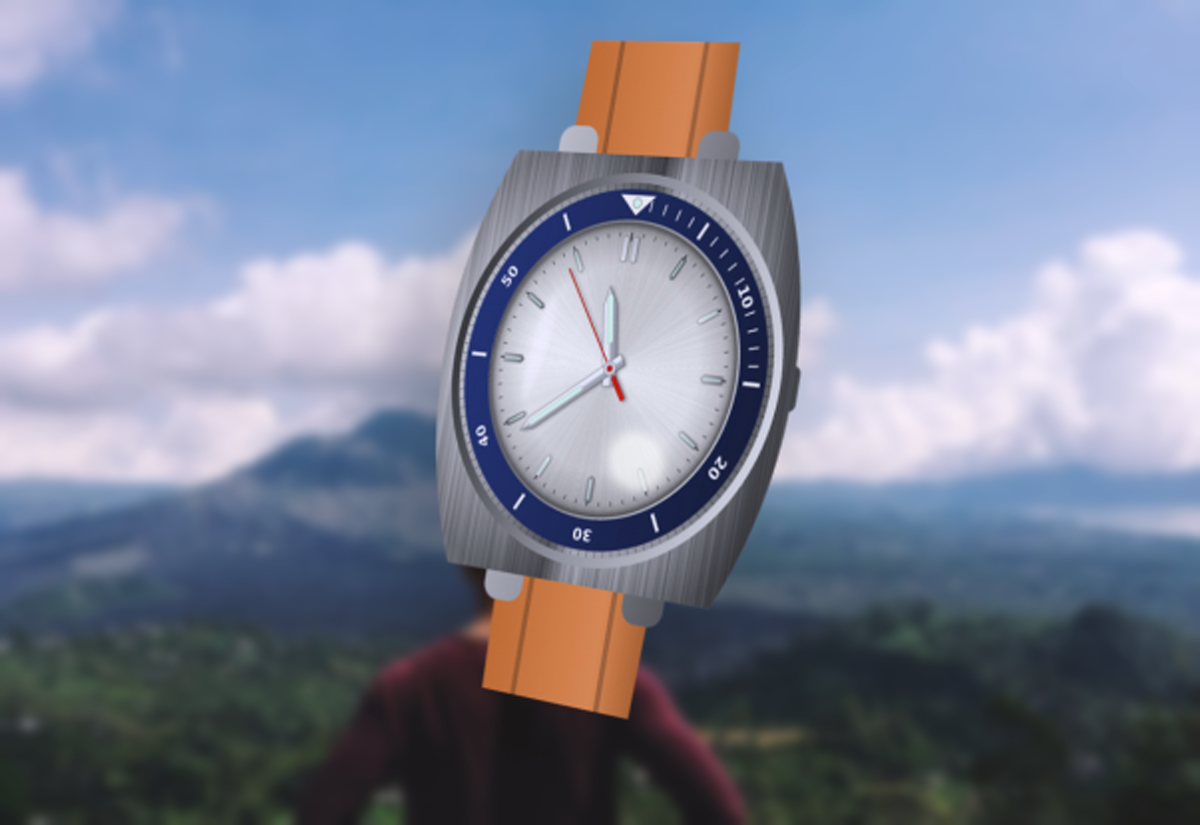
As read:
11.38.54
